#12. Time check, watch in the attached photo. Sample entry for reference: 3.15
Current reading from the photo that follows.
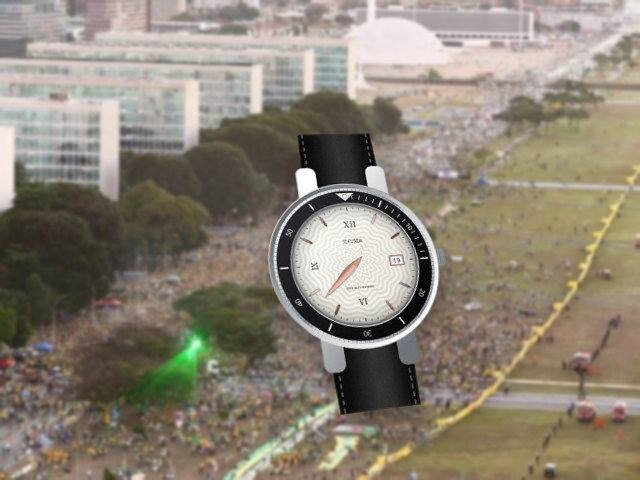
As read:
7.38
